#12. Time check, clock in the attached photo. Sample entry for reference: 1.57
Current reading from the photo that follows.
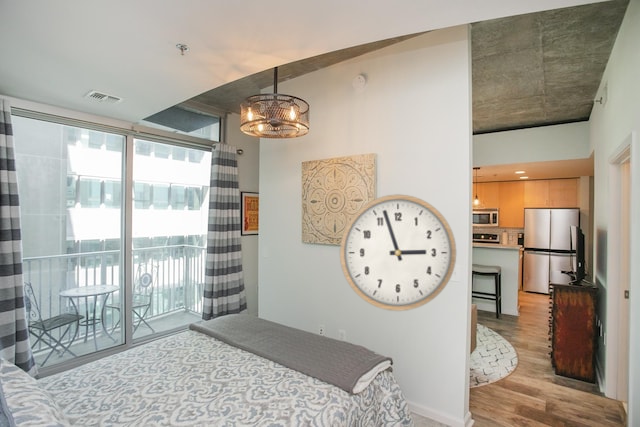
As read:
2.57
